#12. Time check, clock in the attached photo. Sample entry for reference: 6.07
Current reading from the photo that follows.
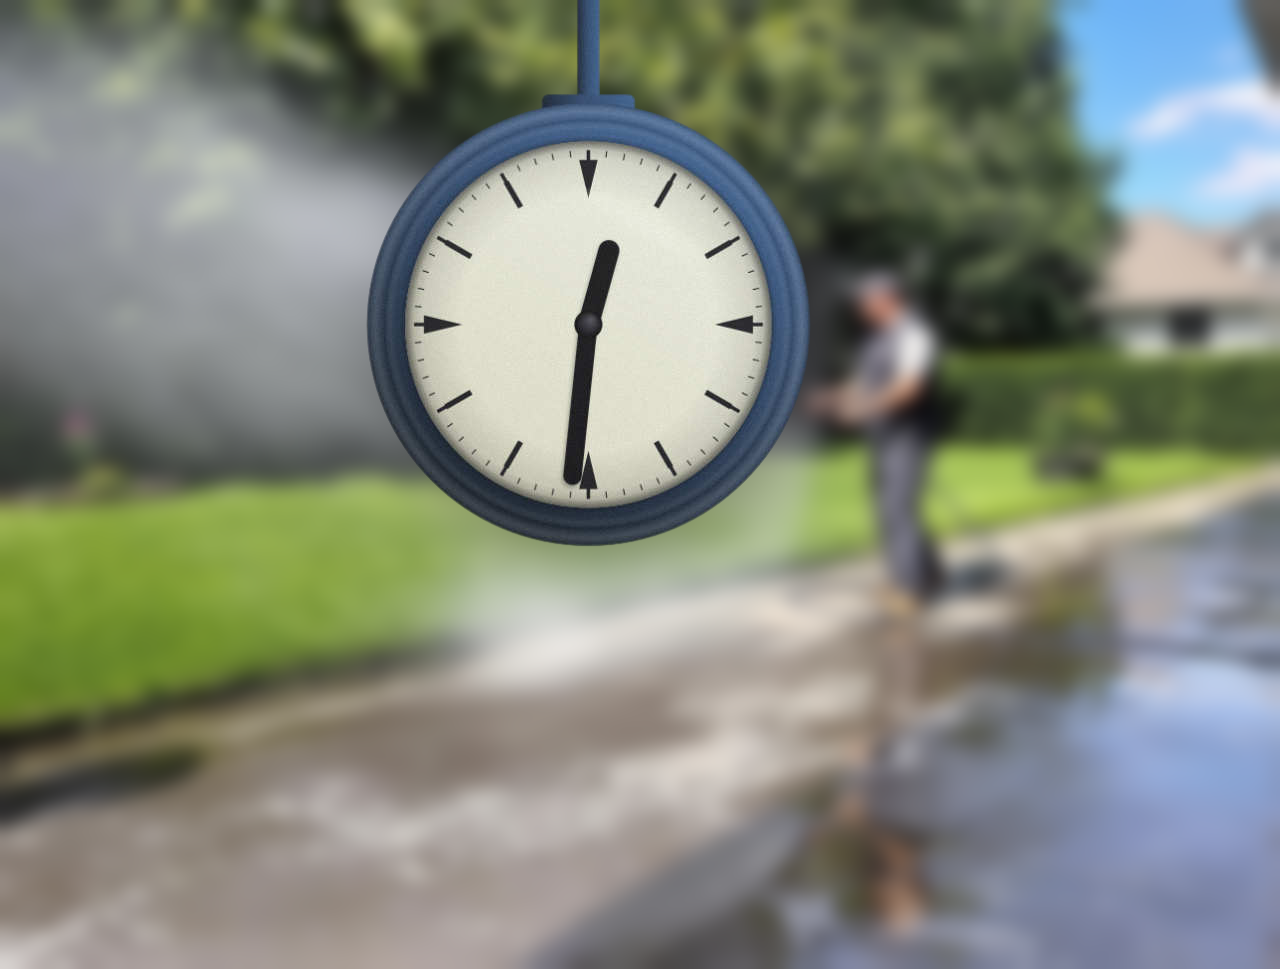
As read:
12.31
